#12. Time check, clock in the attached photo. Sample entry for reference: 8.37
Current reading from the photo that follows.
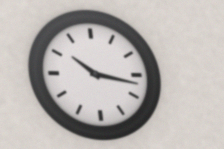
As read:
10.17
